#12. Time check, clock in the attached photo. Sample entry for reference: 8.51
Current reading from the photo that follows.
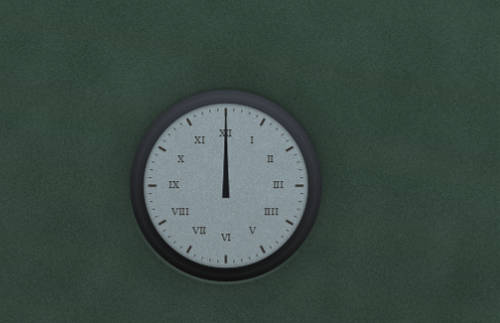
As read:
12.00
